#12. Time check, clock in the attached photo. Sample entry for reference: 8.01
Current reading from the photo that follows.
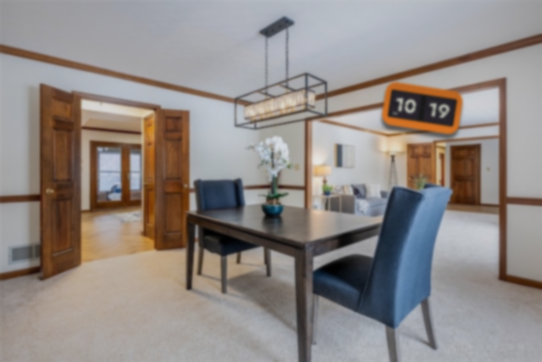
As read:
10.19
